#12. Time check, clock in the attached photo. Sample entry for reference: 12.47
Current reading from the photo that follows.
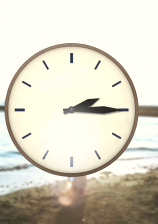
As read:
2.15
